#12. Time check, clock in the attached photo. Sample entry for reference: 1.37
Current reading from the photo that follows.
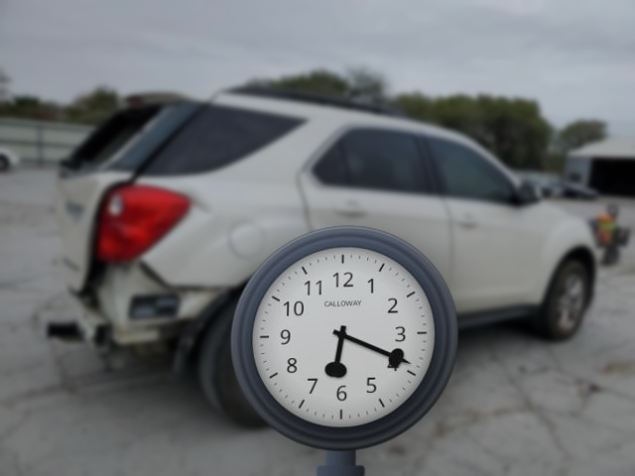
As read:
6.19
